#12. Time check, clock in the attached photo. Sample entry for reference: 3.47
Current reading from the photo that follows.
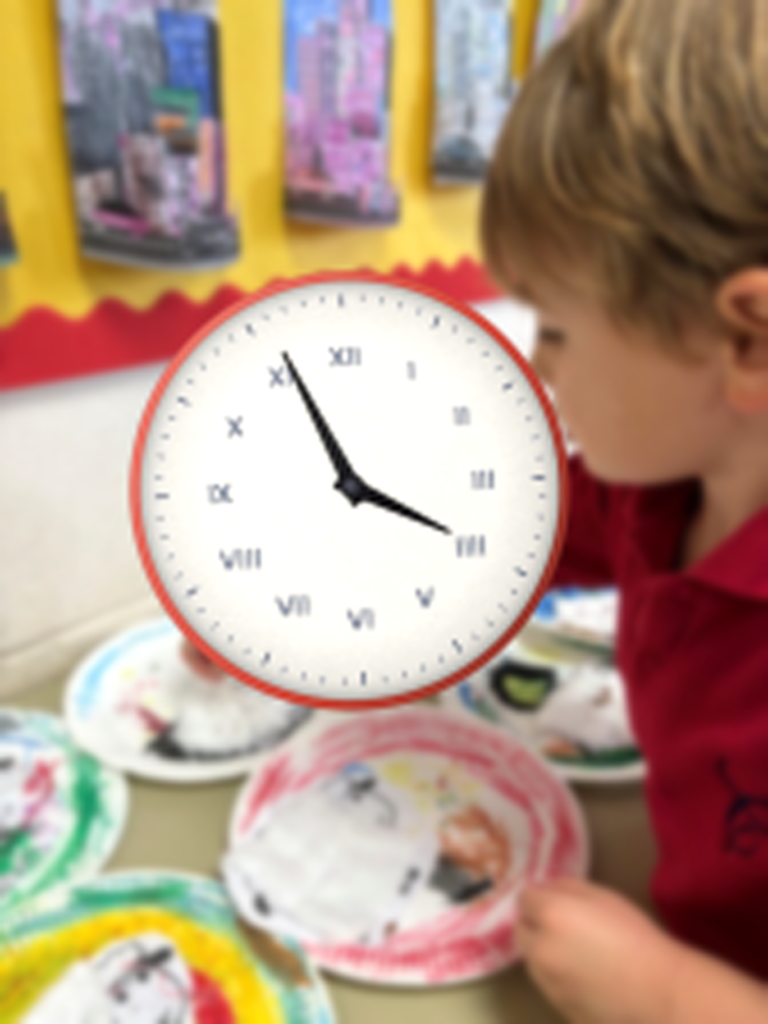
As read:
3.56
